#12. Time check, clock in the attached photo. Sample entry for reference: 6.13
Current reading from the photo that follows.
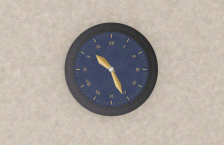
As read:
10.26
